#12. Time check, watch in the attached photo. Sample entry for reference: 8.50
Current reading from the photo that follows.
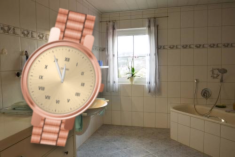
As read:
11.55
